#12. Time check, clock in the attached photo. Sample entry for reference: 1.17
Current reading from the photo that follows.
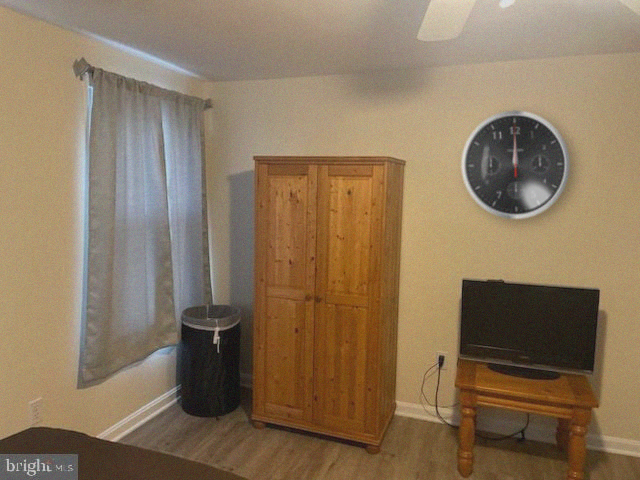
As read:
12.00
